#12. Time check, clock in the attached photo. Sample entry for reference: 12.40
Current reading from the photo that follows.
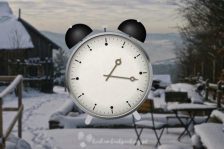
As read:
1.17
